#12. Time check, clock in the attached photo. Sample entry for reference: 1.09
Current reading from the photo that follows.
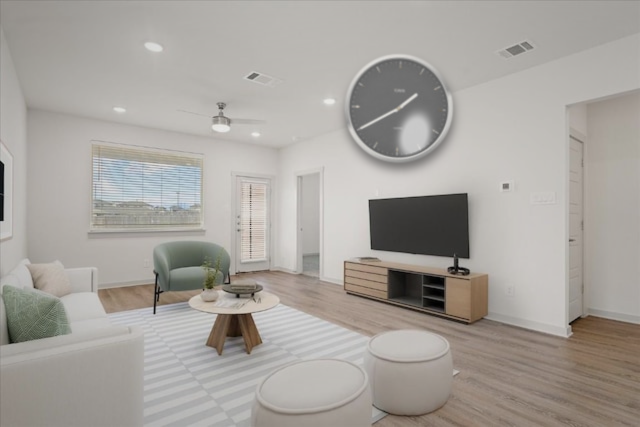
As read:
1.40
